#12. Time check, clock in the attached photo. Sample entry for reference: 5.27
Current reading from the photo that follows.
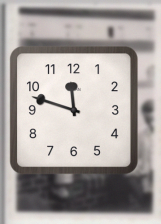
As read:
11.48
